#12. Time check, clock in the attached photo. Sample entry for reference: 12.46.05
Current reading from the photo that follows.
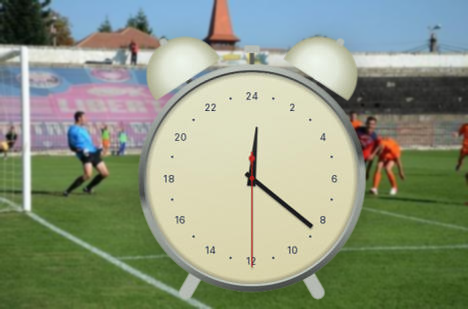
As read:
0.21.30
